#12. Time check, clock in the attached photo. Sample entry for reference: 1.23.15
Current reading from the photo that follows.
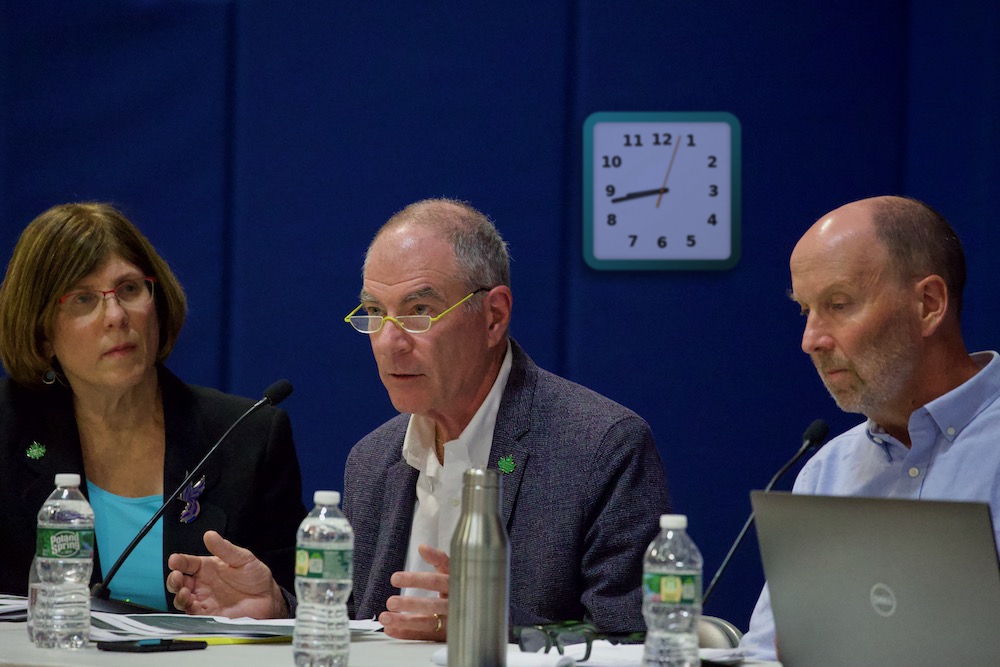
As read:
8.43.03
